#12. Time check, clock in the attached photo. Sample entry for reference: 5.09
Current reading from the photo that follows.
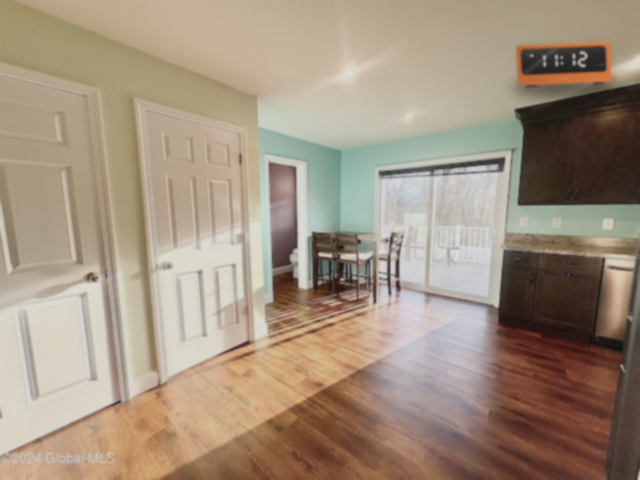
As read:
11.12
